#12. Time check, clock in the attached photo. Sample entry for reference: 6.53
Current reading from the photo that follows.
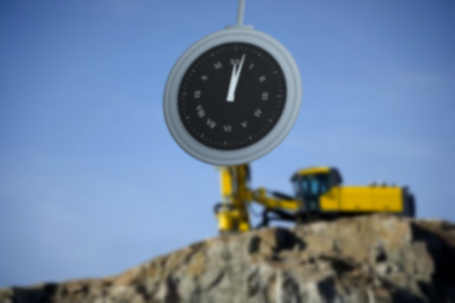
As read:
12.02
